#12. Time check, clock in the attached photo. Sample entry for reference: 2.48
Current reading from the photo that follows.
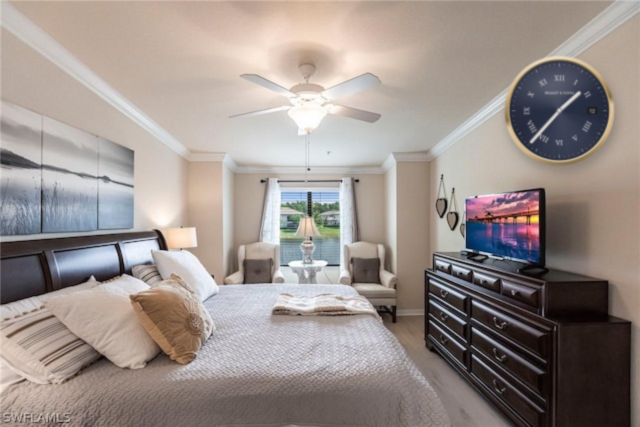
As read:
1.37
